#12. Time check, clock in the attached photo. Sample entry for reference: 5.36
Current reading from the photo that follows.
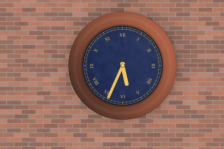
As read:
5.34
